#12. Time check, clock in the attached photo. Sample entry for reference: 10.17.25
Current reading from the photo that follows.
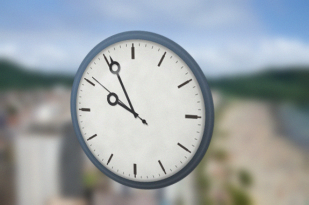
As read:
9.55.51
